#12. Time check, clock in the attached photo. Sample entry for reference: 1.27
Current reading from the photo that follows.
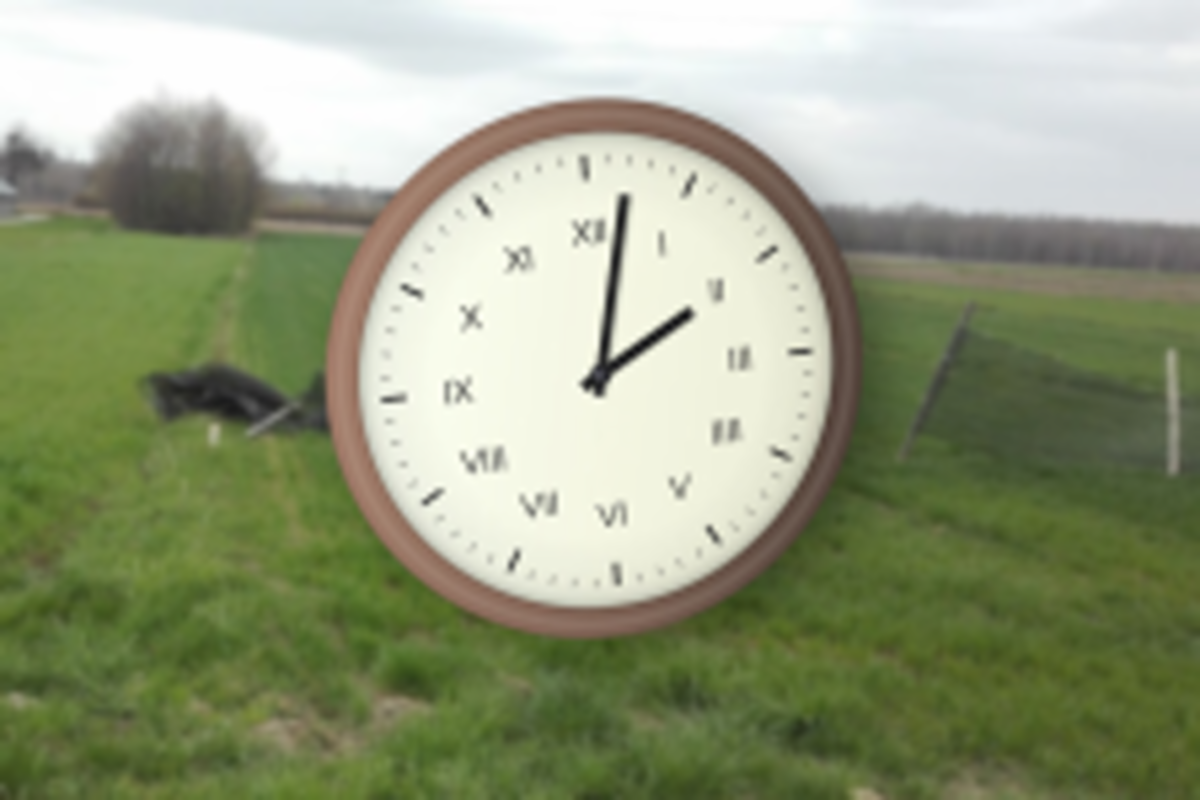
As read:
2.02
